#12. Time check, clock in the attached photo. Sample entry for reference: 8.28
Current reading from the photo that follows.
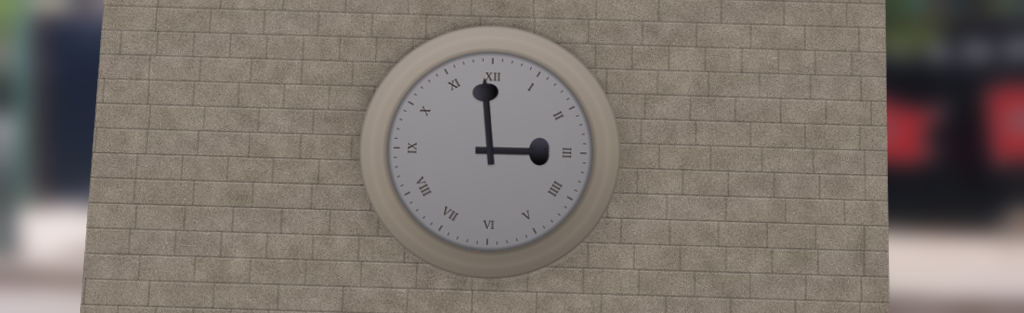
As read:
2.59
